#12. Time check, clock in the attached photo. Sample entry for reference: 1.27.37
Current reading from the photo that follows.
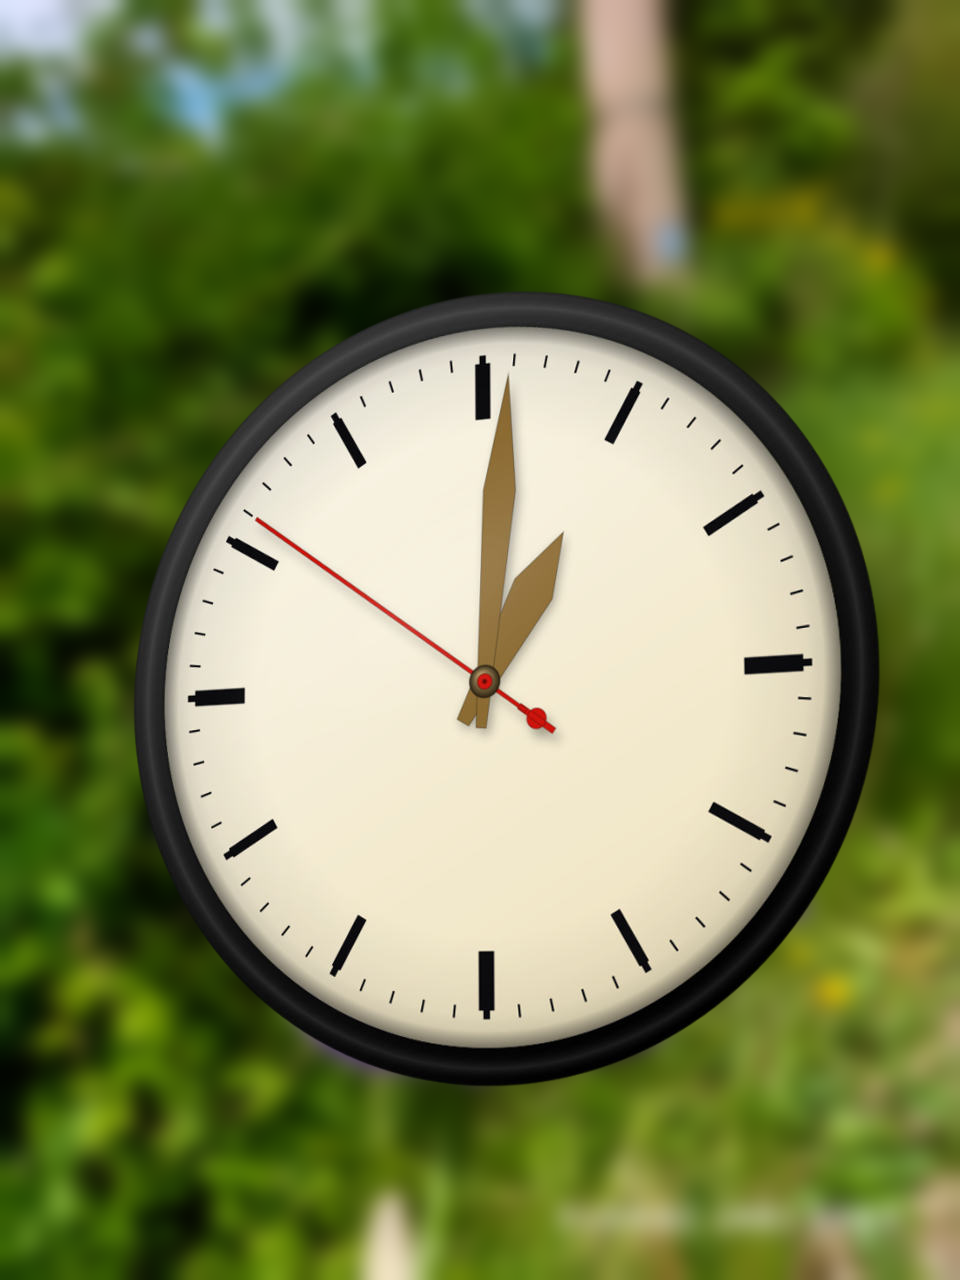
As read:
1.00.51
